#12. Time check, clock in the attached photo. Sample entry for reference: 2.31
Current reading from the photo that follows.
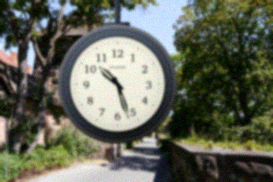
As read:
10.27
